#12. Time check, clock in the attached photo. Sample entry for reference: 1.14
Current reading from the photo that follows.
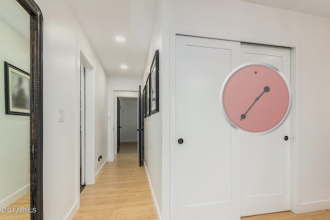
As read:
1.37
